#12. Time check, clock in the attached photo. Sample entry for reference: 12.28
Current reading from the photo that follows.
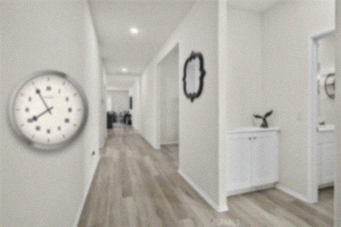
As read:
7.55
